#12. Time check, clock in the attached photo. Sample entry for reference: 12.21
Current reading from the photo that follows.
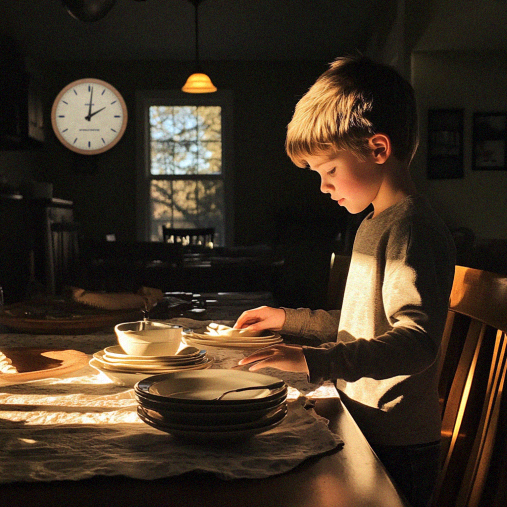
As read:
2.01
